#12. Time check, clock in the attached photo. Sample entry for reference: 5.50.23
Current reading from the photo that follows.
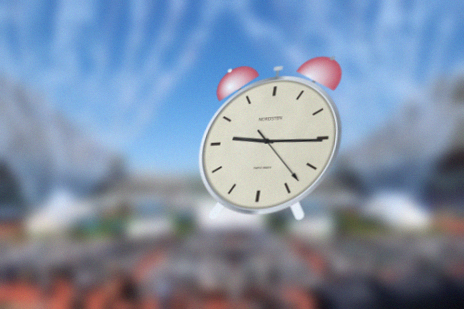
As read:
9.15.23
